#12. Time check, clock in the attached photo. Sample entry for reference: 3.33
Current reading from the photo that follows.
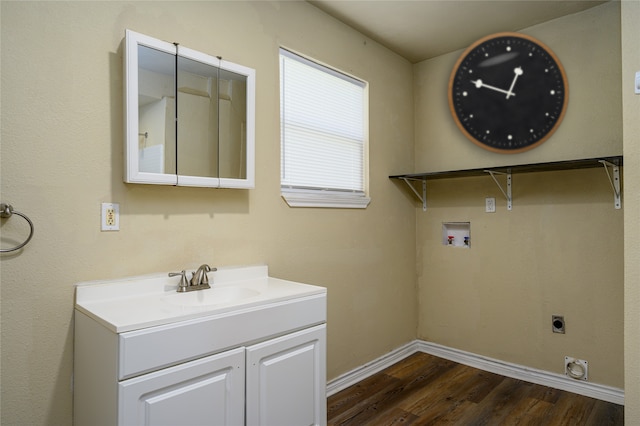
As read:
12.48
